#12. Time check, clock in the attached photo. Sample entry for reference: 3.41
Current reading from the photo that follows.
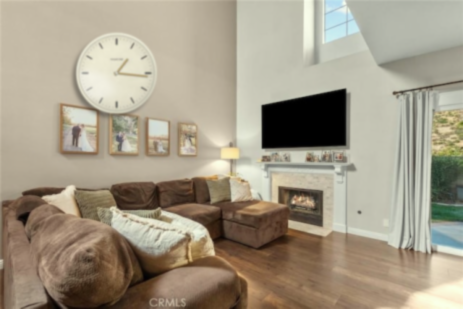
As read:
1.16
